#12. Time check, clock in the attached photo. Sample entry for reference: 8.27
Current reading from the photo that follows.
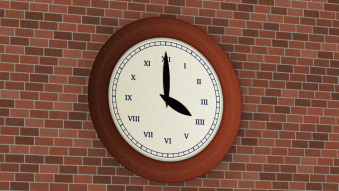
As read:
4.00
